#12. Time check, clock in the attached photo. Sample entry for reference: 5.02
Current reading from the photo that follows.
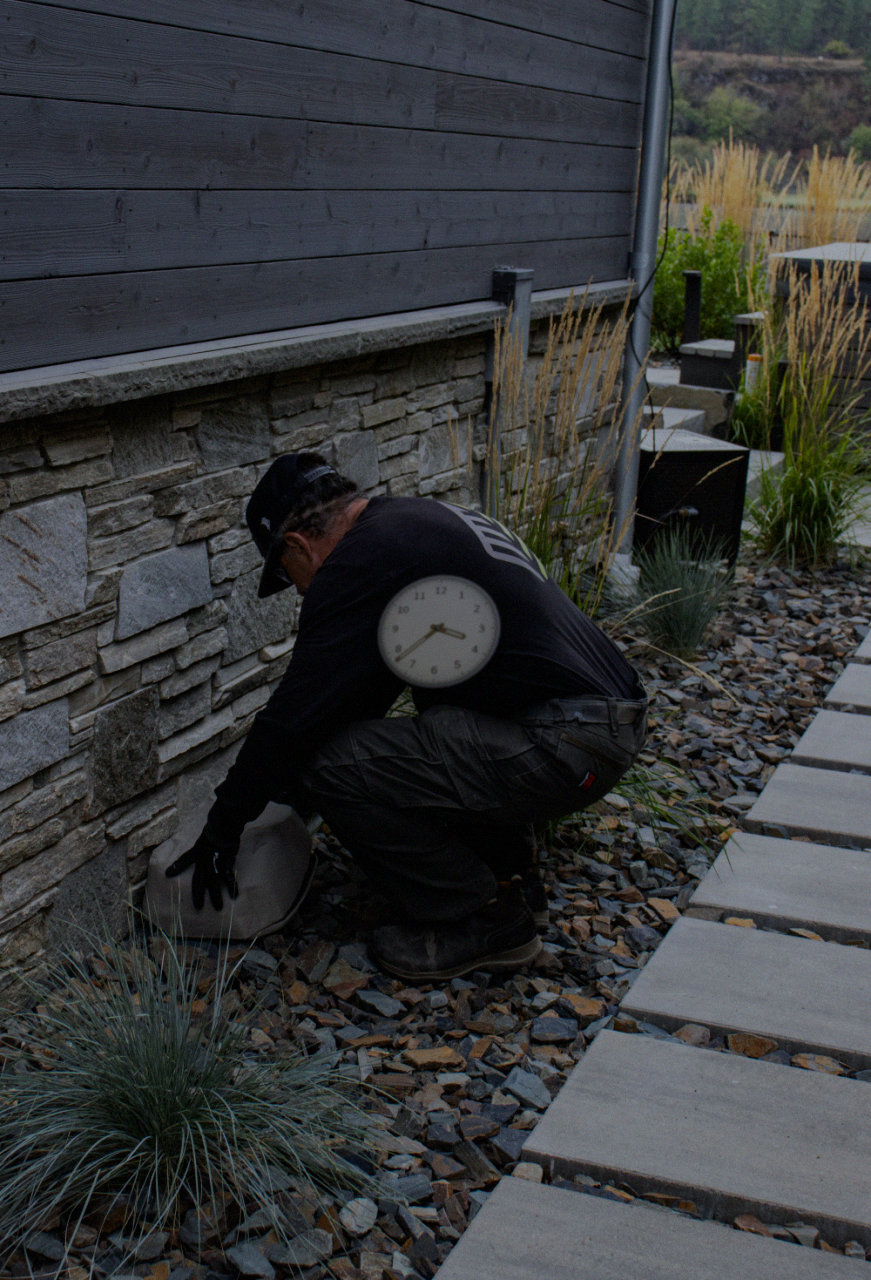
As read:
3.38
